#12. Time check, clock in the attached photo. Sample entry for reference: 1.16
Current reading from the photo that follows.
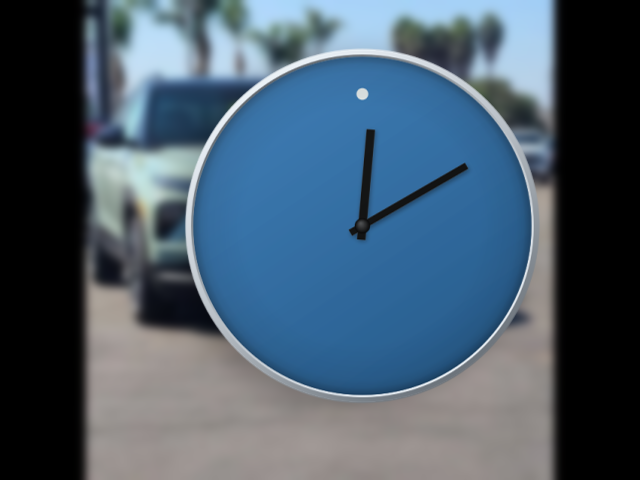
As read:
12.10
